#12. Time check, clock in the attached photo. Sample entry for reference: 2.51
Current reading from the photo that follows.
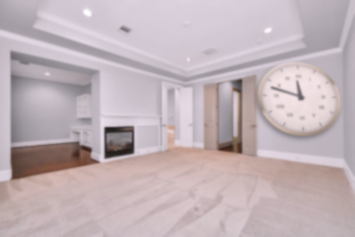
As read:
11.48
